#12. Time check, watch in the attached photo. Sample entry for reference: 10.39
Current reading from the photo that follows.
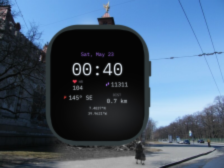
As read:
0.40
